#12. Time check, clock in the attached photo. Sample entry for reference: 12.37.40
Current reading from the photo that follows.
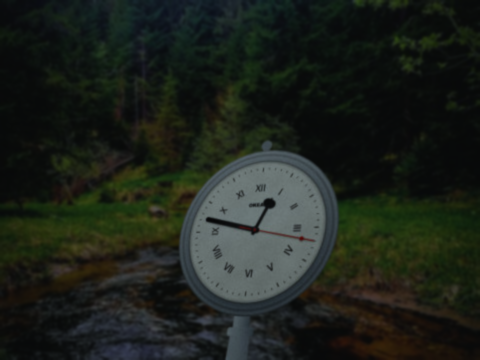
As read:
12.47.17
